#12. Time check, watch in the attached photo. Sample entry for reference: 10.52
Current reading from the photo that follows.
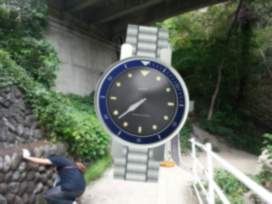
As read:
7.38
